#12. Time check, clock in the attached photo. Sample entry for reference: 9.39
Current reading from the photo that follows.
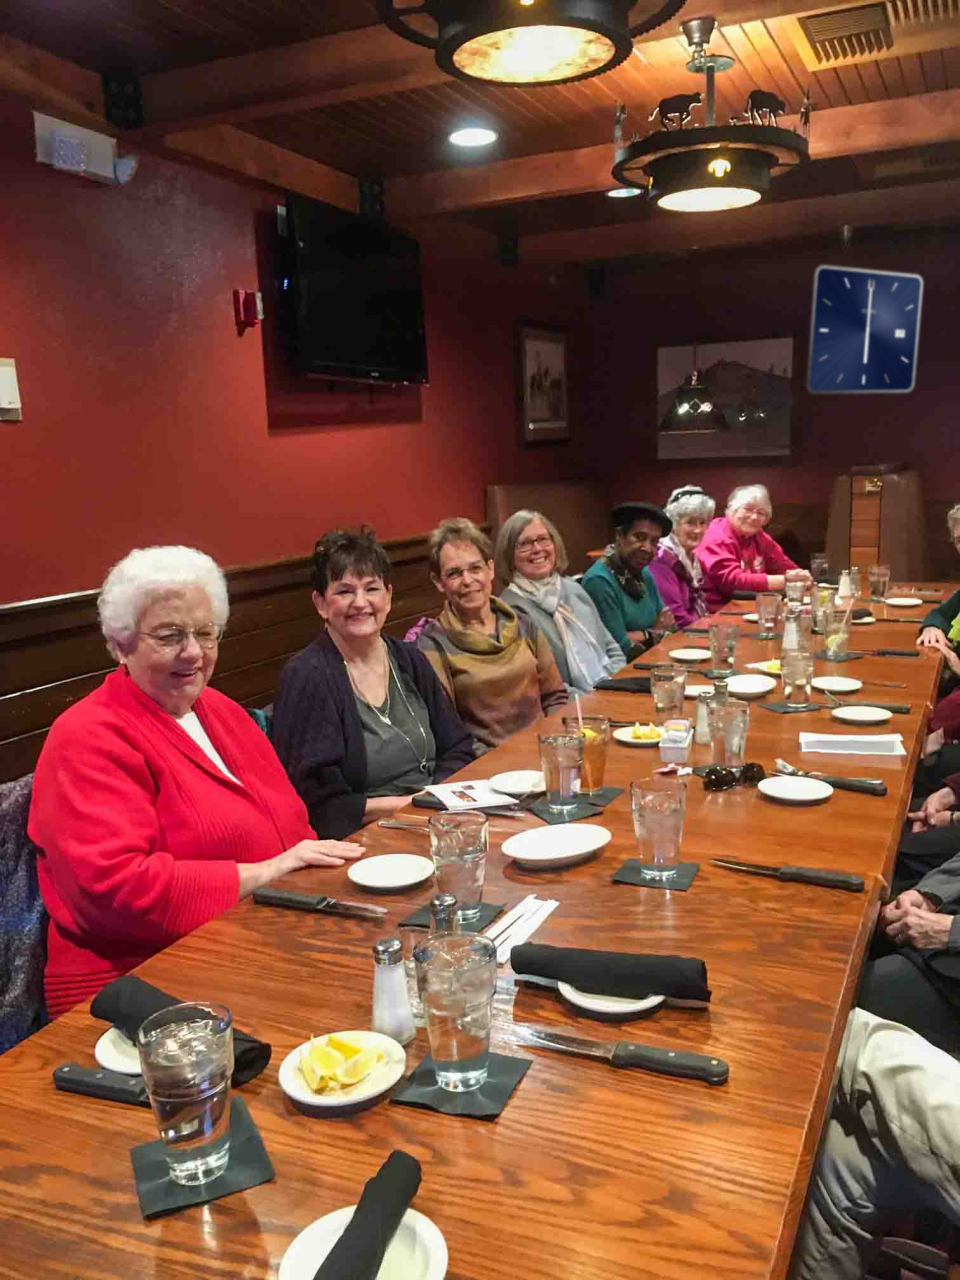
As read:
6.00
